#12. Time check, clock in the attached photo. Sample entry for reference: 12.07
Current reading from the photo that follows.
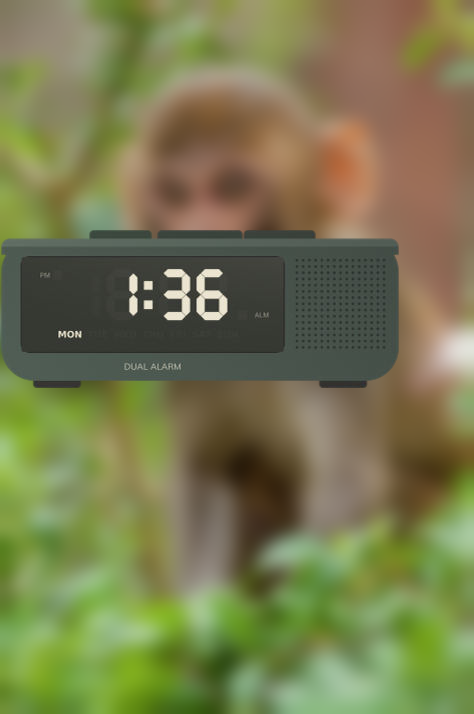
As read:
1.36
